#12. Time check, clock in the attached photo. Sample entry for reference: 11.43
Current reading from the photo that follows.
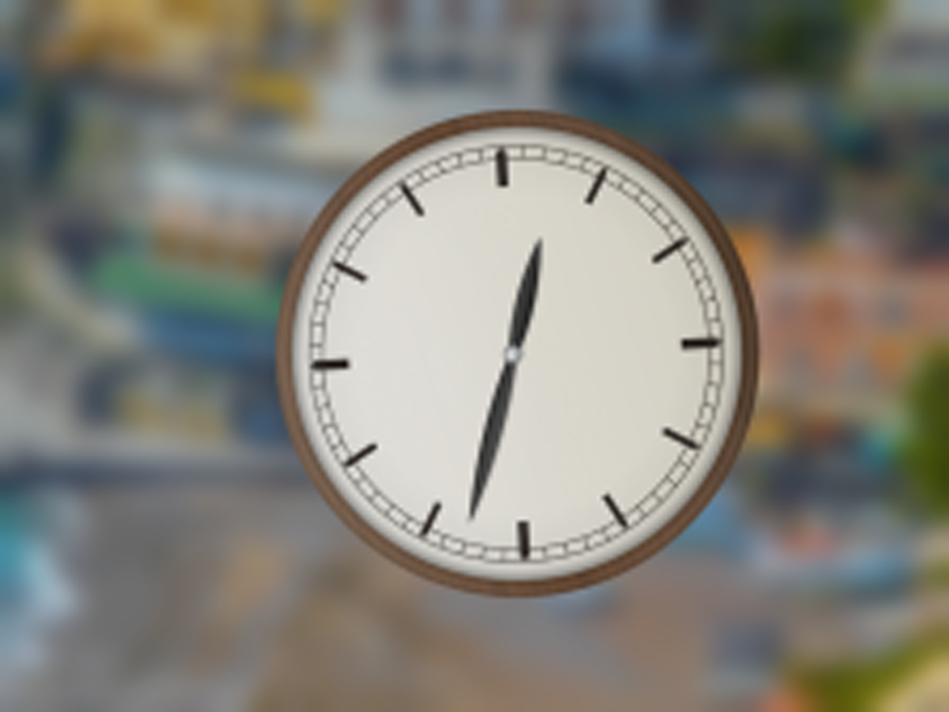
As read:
12.33
